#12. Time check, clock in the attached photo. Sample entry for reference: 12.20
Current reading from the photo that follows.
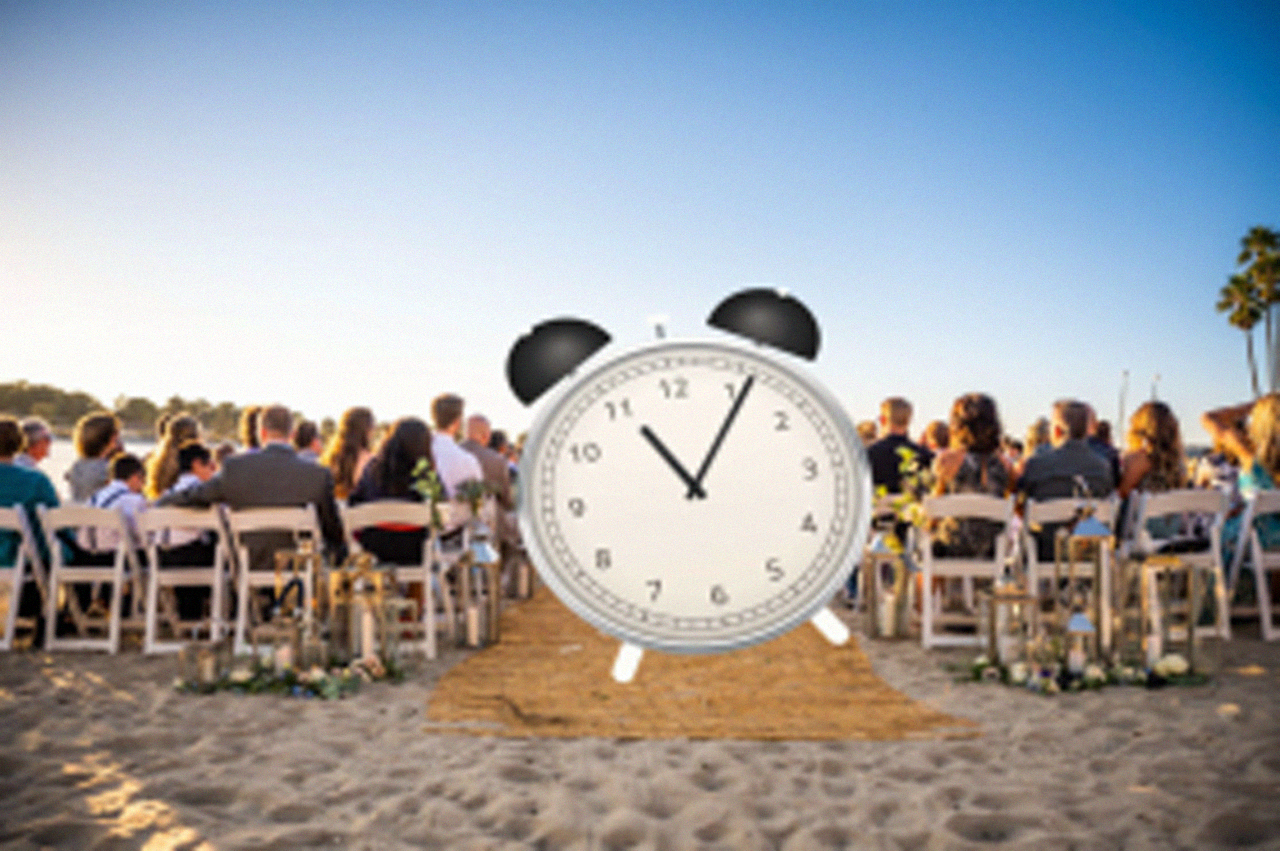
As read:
11.06
